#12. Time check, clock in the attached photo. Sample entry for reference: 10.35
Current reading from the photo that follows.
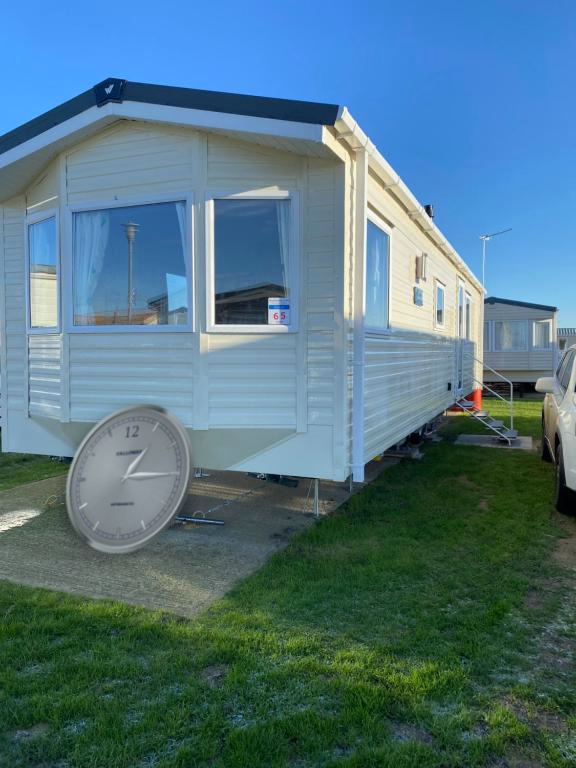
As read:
1.15
